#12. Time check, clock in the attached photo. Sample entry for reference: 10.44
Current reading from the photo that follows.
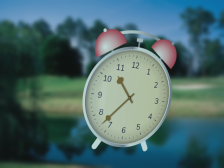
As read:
10.37
